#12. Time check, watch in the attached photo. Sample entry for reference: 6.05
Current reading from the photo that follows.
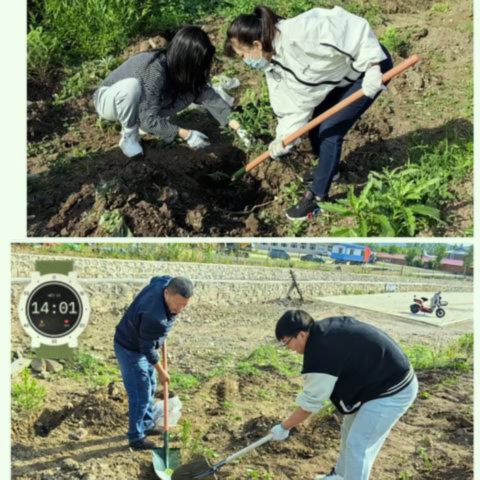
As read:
14.01
